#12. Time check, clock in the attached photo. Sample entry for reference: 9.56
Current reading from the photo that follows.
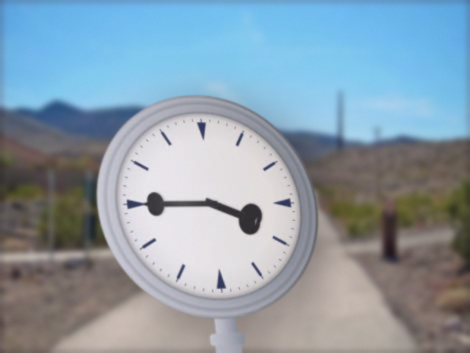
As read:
3.45
